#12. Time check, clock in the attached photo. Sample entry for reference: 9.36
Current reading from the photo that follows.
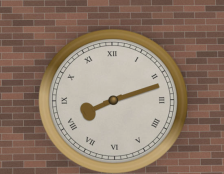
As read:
8.12
